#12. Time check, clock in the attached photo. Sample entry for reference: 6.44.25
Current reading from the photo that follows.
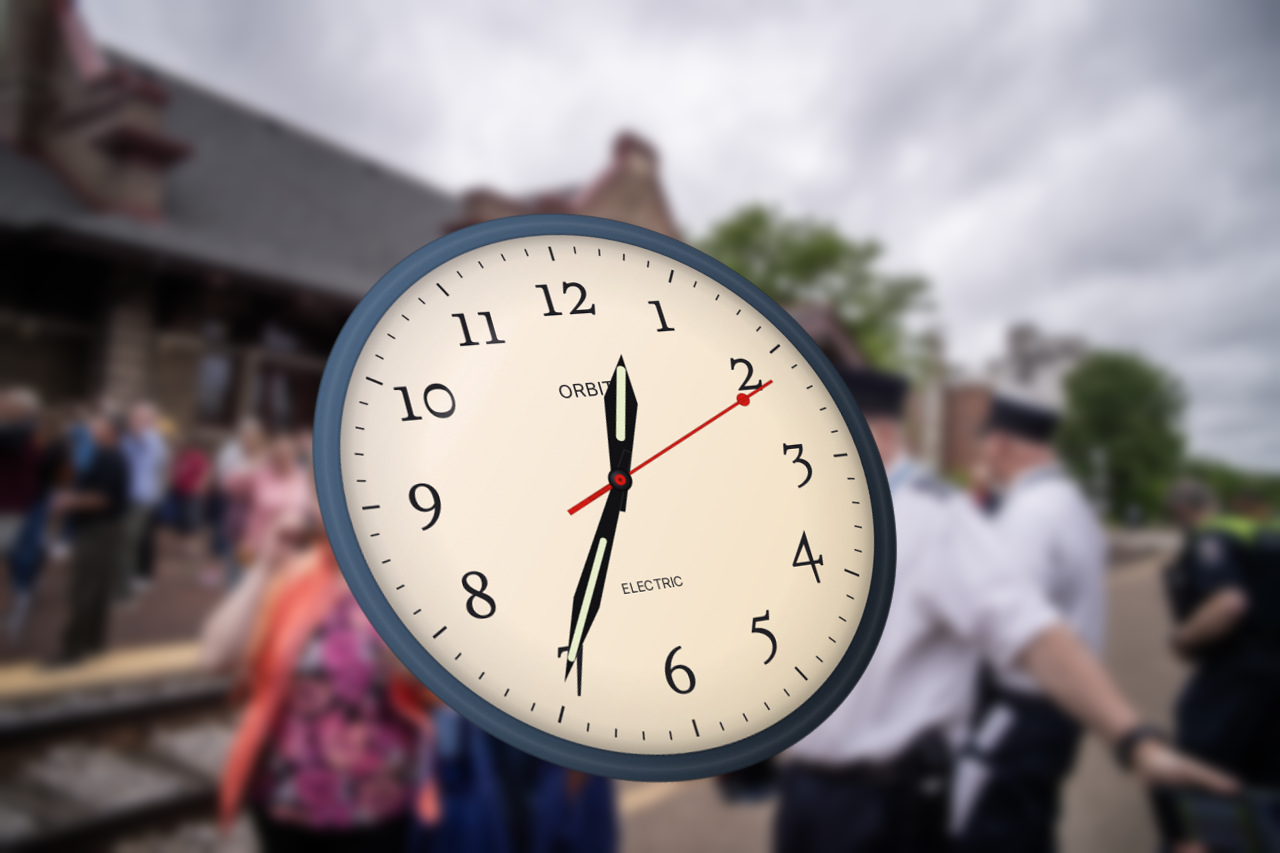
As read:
12.35.11
